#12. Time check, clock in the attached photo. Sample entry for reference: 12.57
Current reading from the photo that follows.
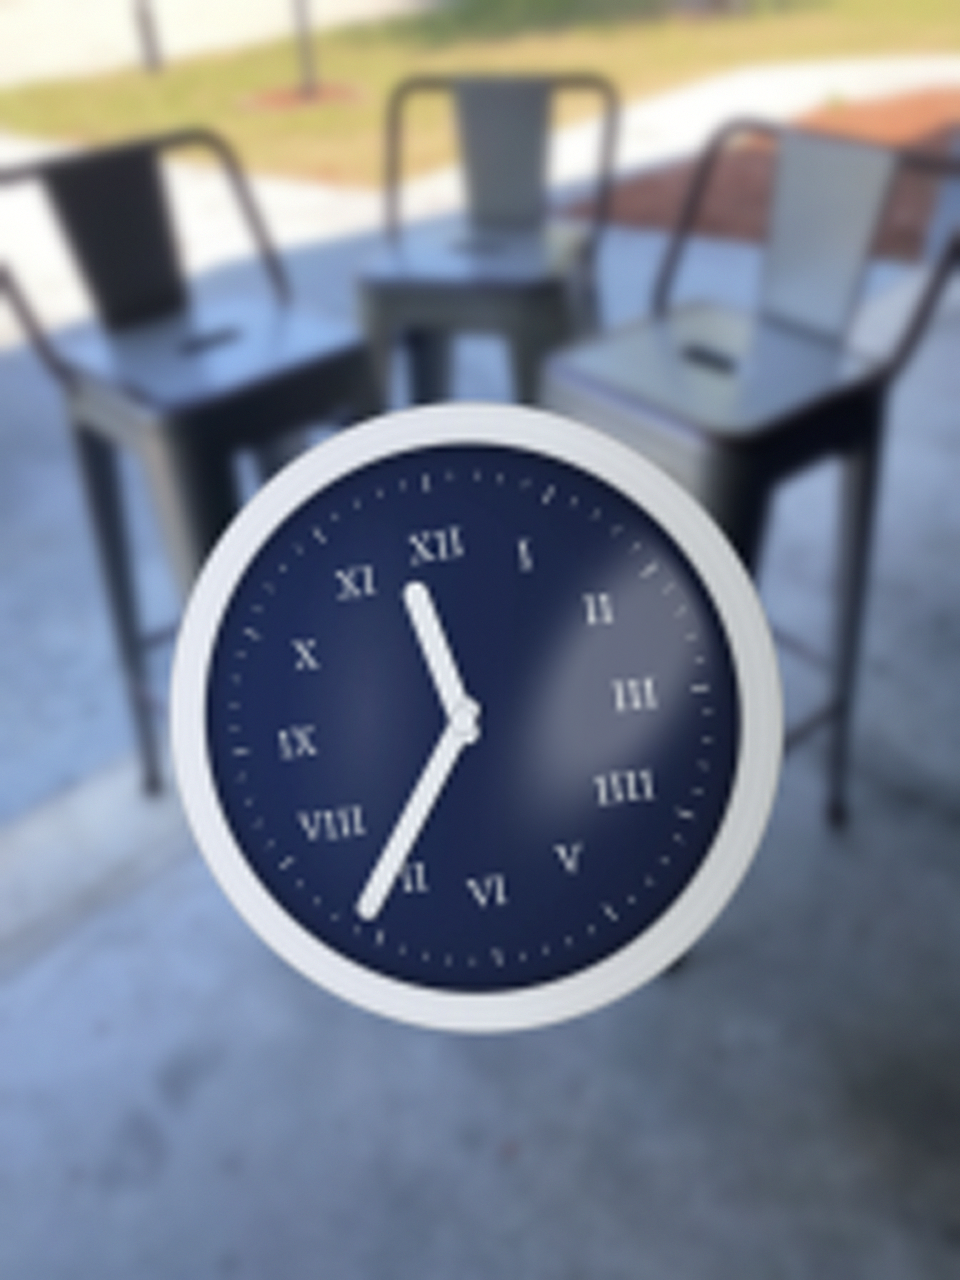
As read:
11.36
